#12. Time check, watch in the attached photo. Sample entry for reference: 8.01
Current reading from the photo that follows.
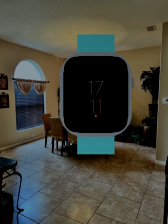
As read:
17.11
